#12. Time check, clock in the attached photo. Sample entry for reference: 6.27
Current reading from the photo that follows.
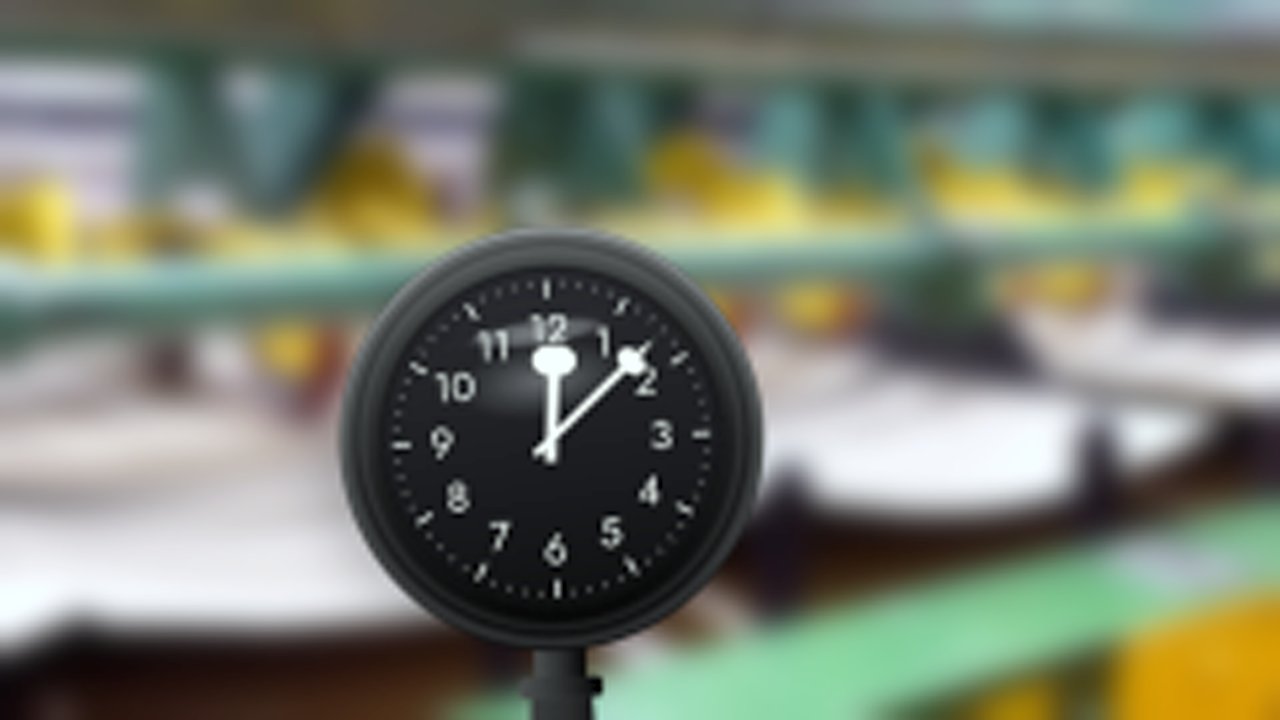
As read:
12.08
